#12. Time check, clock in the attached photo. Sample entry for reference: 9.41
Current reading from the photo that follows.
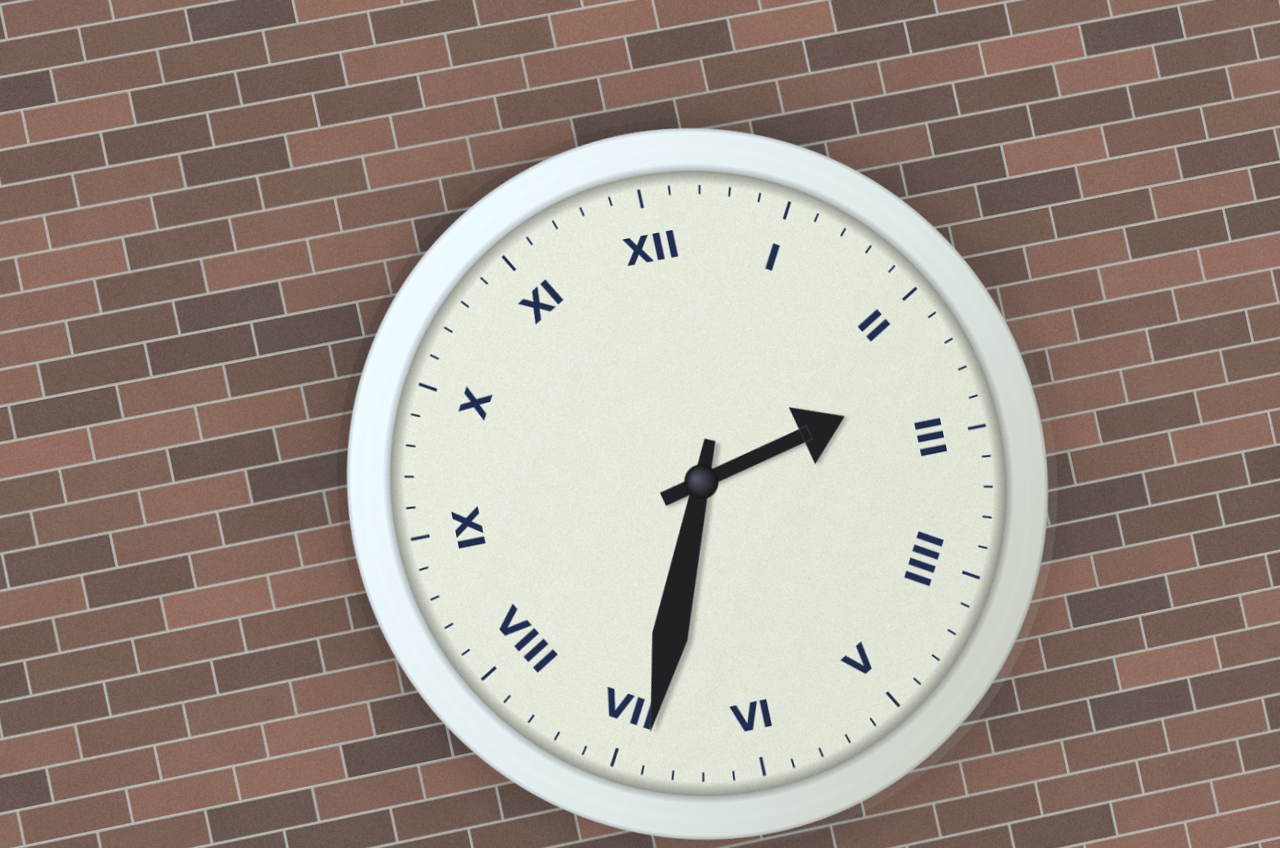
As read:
2.34
